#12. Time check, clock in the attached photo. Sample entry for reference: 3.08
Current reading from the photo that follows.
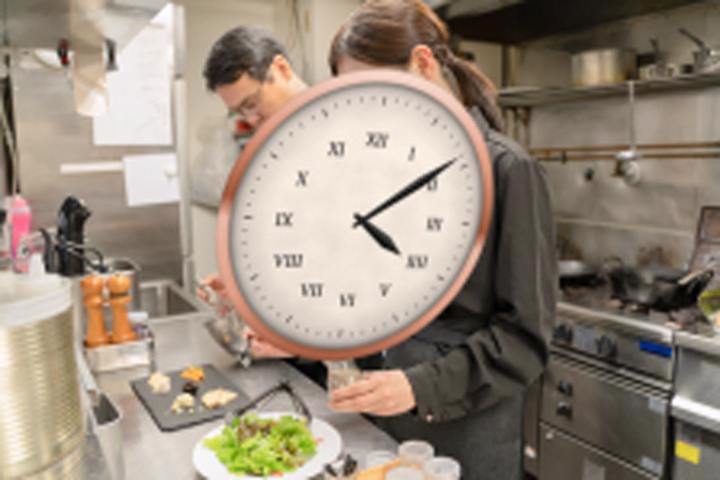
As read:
4.09
